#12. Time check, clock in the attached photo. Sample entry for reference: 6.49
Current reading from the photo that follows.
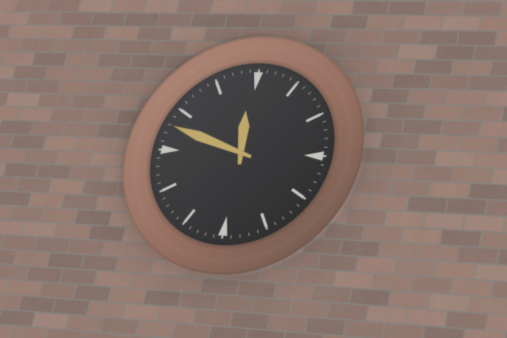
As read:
11.48
